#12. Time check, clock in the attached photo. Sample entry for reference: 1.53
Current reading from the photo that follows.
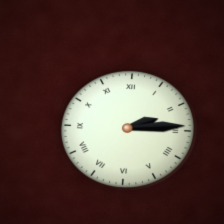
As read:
2.14
